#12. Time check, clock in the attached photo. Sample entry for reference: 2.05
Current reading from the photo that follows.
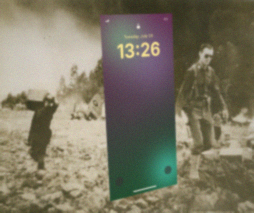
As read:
13.26
